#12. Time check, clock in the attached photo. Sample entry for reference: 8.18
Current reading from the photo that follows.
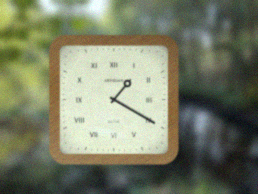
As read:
1.20
